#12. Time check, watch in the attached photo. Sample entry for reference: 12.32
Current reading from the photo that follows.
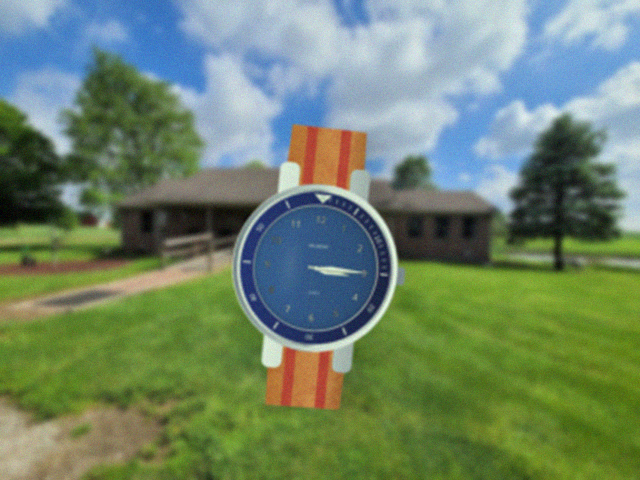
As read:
3.15
